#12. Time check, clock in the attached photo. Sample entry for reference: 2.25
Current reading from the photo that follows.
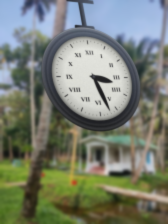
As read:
3.27
